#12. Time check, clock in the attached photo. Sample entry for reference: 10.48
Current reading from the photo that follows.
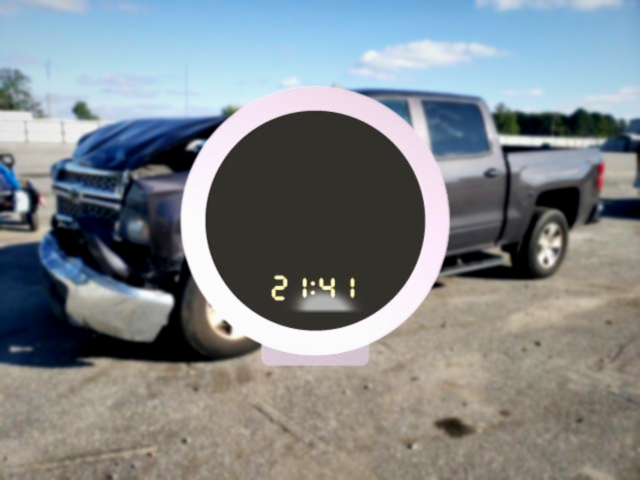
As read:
21.41
